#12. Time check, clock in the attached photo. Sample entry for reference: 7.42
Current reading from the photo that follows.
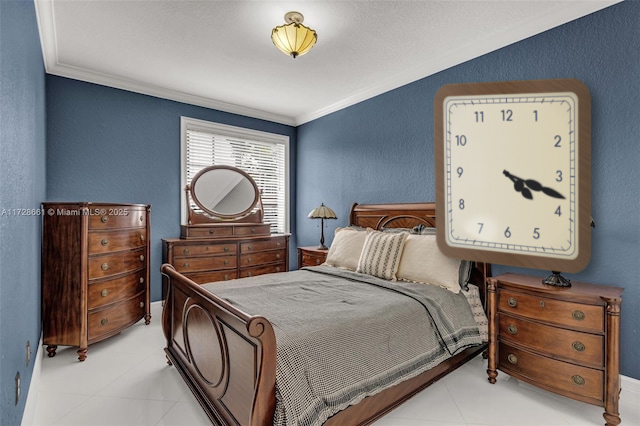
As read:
4.18
